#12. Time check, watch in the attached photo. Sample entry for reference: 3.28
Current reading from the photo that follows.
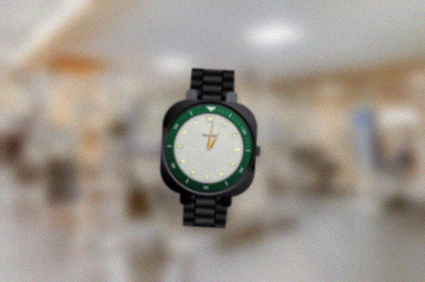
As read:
1.01
